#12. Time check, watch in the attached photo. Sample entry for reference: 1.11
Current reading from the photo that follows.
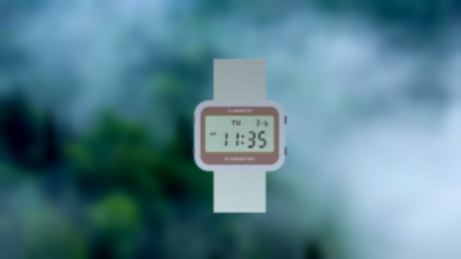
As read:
11.35
